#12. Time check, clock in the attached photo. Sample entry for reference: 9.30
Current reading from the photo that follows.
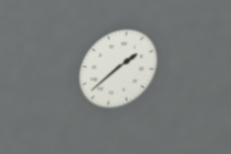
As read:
1.37
